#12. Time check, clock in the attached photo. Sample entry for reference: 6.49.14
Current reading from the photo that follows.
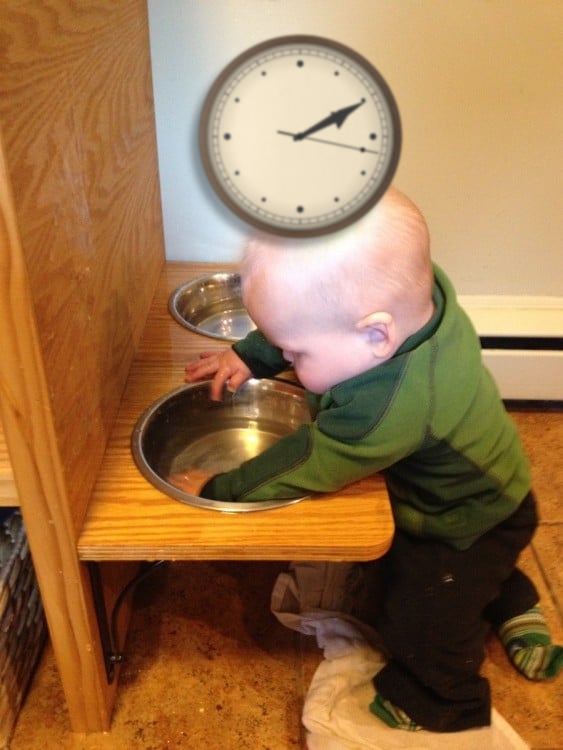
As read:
2.10.17
